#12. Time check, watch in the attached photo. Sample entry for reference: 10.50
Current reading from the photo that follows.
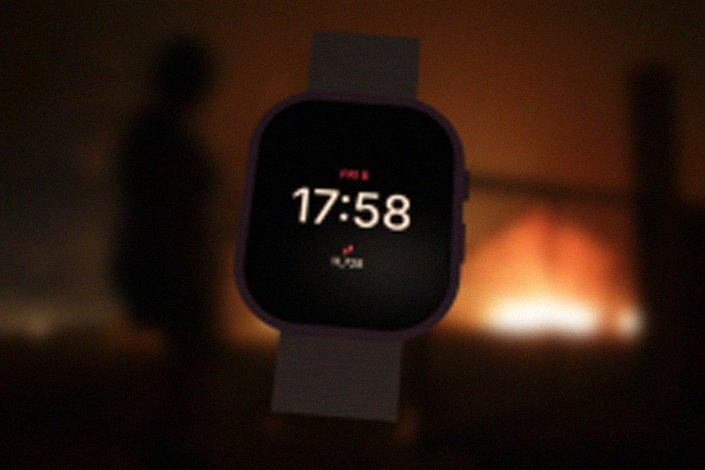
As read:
17.58
